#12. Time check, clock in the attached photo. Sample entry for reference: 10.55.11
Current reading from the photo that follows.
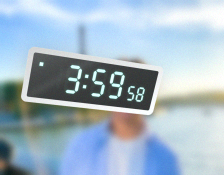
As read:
3.59.58
